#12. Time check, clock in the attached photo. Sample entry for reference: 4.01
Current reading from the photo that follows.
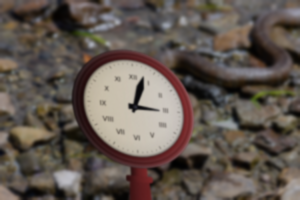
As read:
3.03
